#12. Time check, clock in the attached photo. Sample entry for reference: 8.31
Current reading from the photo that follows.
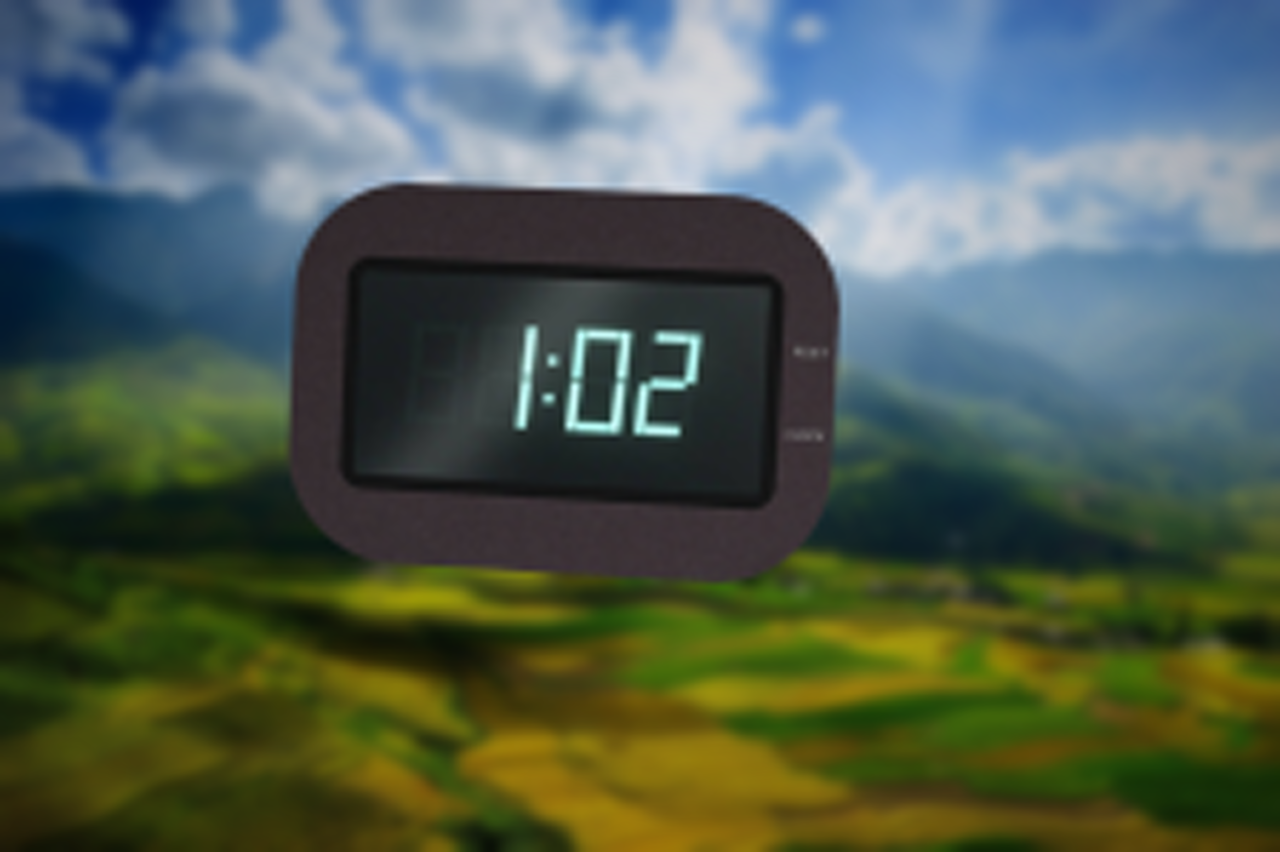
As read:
1.02
